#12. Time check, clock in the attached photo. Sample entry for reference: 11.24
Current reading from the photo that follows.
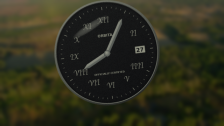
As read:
8.05
